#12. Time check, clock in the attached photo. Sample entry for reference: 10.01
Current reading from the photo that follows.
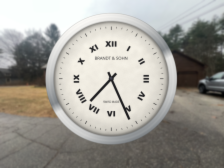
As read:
7.26
